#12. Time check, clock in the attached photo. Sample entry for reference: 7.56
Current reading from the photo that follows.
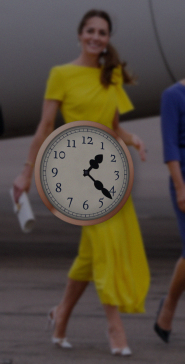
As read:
1.22
